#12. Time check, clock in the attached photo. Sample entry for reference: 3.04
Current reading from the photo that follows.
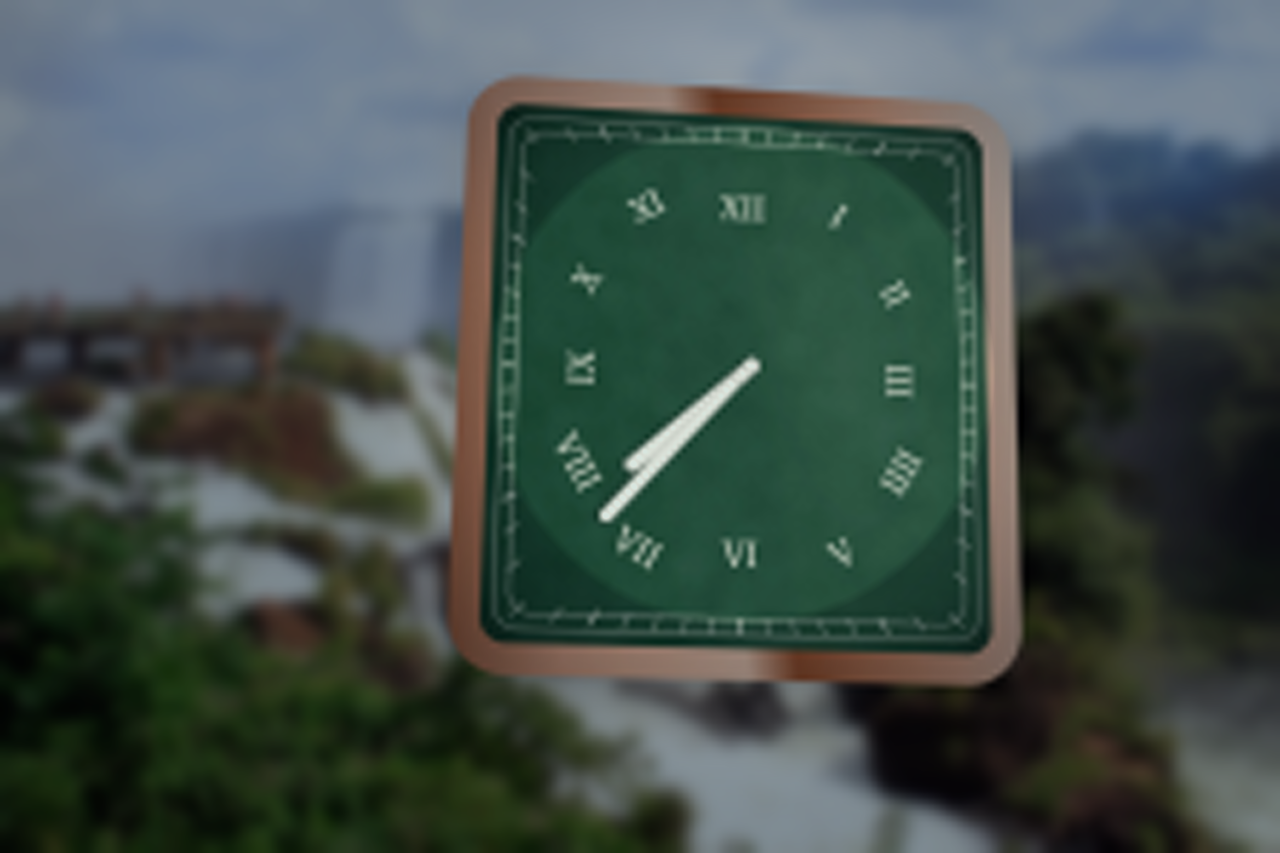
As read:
7.37
